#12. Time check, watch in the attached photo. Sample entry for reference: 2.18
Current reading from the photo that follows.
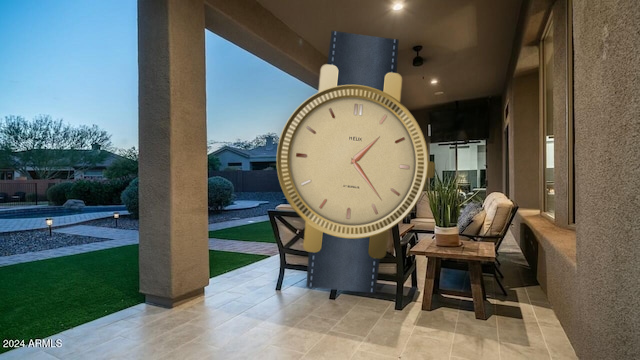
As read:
1.23
